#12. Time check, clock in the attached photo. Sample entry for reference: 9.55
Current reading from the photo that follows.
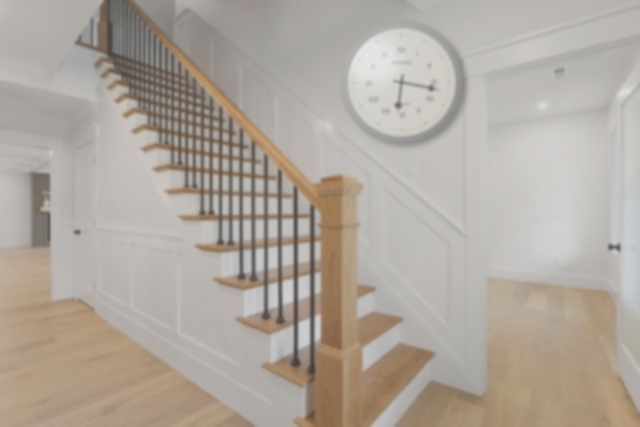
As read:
6.17
